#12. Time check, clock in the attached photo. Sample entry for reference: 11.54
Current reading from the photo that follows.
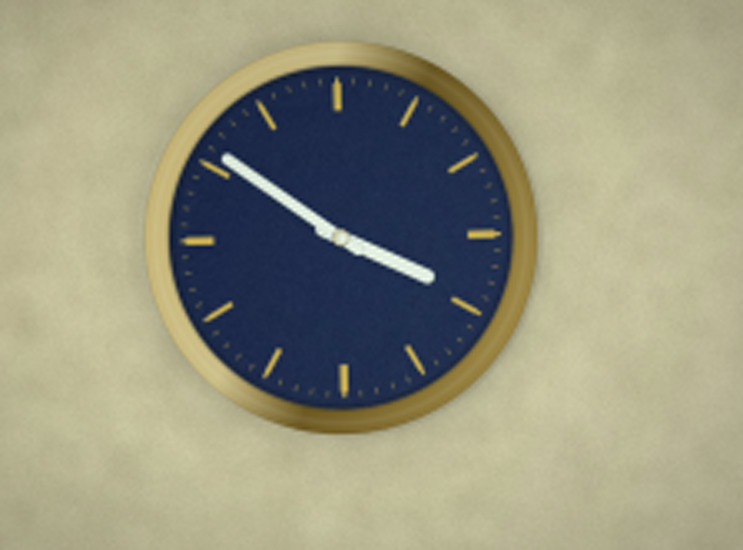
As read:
3.51
